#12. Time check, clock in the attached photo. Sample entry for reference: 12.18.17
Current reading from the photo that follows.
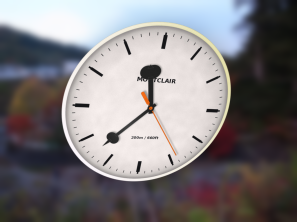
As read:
11.37.24
